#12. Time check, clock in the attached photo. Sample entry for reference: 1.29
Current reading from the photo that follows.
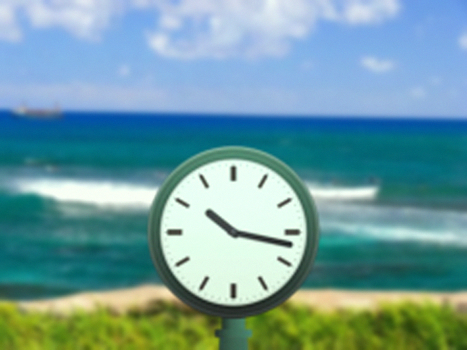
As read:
10.17
